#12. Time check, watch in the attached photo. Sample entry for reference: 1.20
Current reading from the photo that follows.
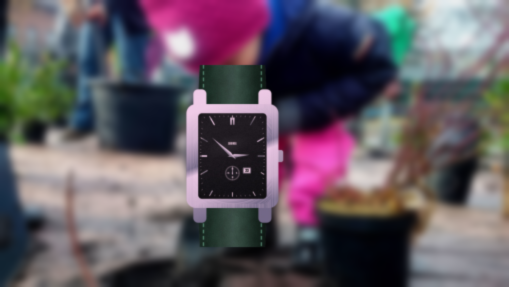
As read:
2.52
